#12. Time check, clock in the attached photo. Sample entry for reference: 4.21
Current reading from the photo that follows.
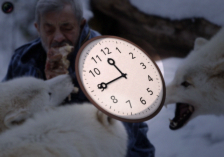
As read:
11.45
